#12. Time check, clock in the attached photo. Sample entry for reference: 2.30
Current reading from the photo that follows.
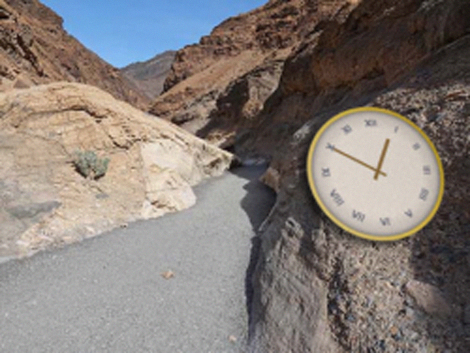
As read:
12.50
